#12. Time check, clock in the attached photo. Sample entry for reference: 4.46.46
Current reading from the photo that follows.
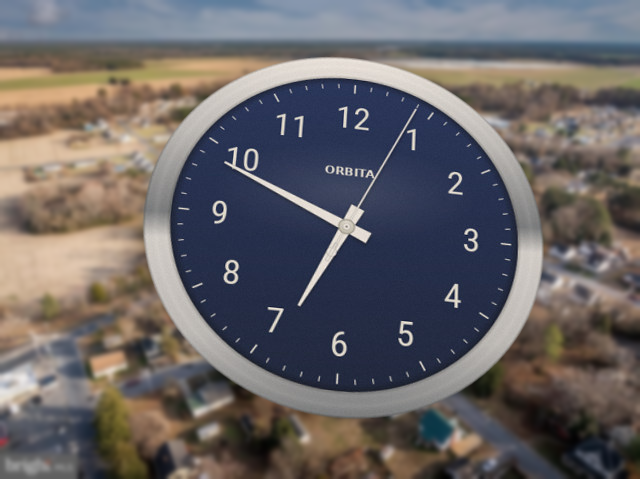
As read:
6.49.04
